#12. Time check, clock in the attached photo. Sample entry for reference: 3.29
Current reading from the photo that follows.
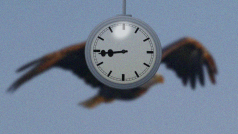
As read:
8.44
